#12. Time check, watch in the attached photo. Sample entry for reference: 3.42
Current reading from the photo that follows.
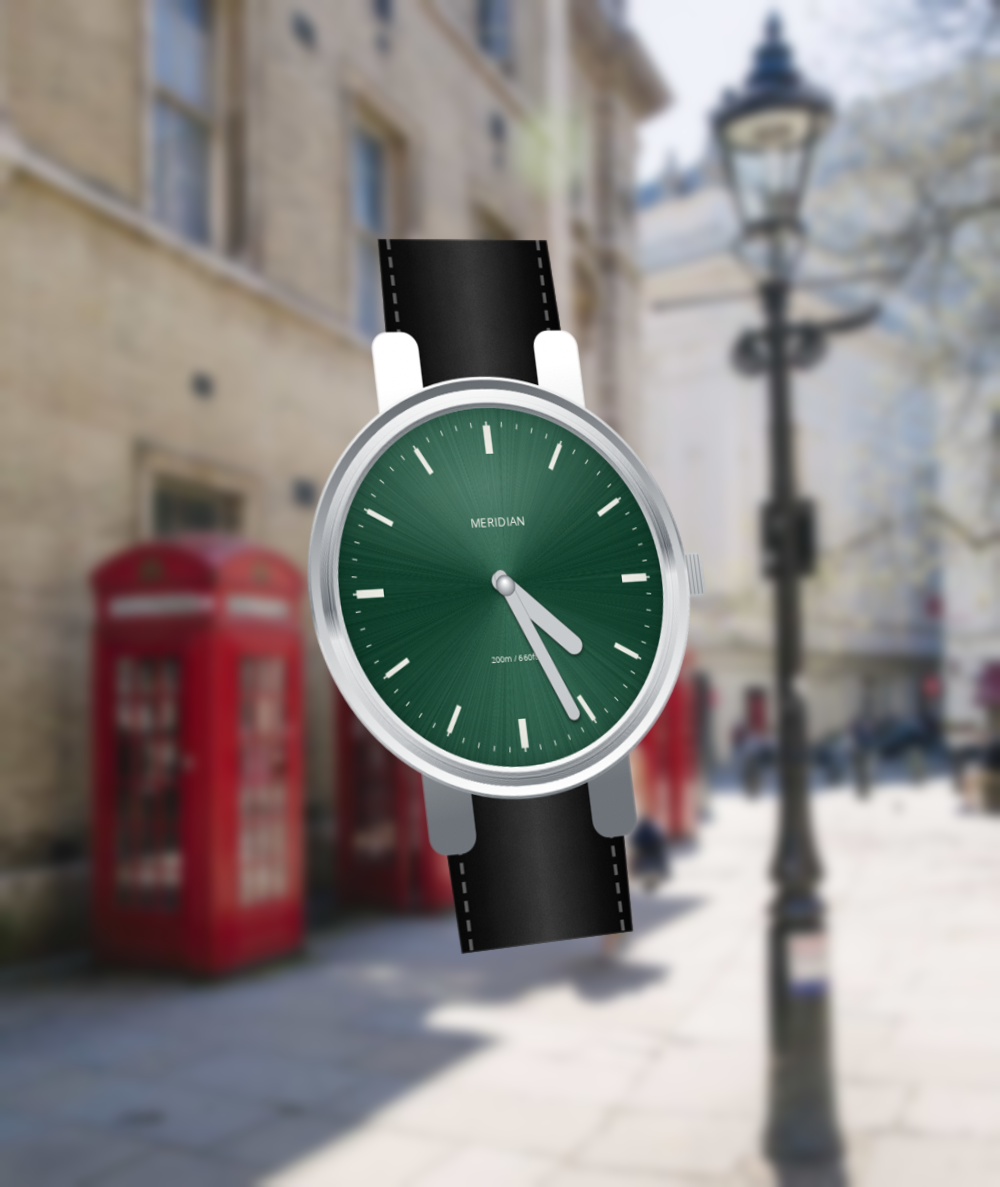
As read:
4.26
